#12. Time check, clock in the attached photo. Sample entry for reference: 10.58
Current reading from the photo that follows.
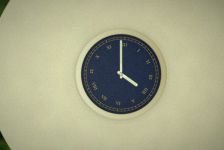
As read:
3.59
